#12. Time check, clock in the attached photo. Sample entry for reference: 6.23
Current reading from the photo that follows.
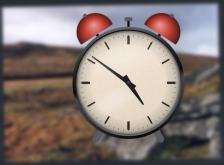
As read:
4.51
